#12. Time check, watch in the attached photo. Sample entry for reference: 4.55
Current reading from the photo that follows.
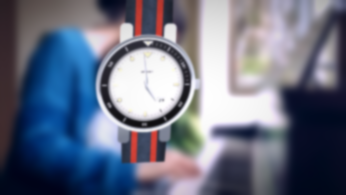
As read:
4.59
